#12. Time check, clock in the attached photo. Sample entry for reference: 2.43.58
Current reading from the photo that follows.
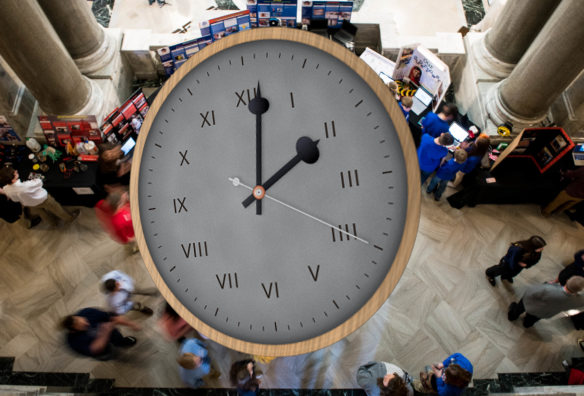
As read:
2.01.20
